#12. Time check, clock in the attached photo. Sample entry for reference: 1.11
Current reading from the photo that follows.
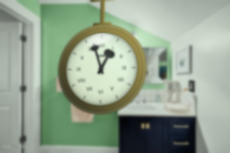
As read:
12.57
